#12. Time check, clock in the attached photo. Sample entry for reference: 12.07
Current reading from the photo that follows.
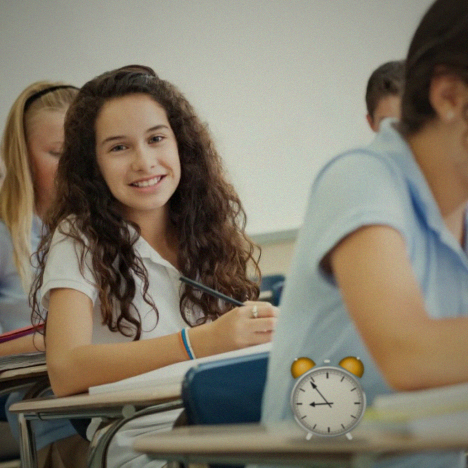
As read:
8.54
